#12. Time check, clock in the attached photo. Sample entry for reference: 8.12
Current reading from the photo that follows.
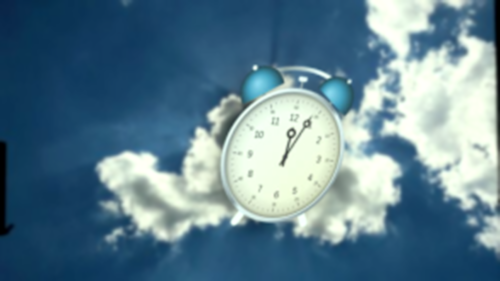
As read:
12.04
